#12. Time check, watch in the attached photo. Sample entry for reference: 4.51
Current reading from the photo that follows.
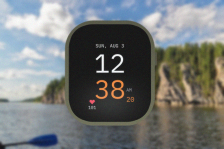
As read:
12.38
